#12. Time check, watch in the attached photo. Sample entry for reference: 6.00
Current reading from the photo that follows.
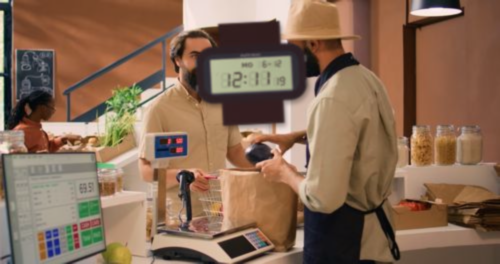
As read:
12.11
